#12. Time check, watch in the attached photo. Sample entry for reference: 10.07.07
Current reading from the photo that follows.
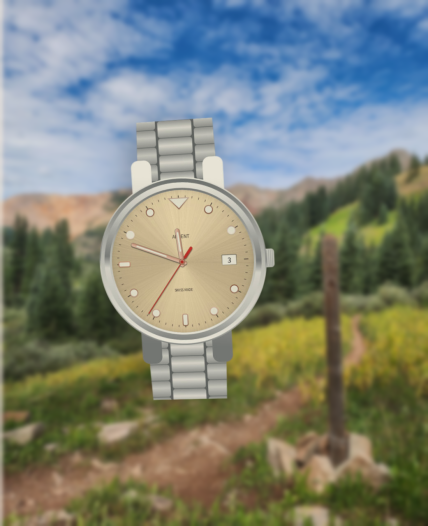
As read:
11.48.36
